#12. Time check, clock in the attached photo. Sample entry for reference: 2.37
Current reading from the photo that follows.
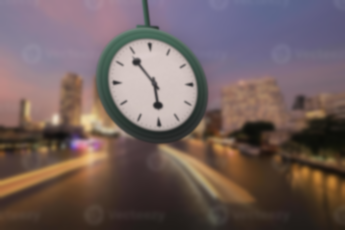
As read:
5.54
